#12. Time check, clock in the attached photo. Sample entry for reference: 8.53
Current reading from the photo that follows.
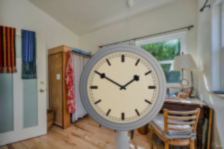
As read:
1.50
